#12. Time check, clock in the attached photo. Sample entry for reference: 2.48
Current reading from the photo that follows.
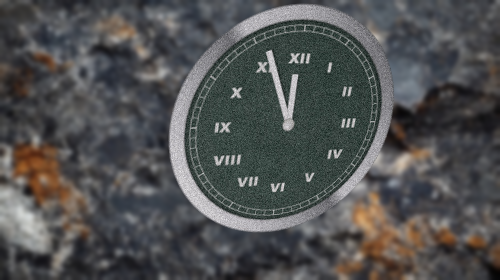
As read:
11.56
